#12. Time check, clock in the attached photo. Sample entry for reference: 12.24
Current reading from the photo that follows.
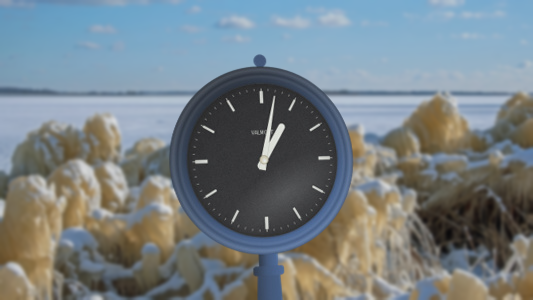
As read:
1.02
